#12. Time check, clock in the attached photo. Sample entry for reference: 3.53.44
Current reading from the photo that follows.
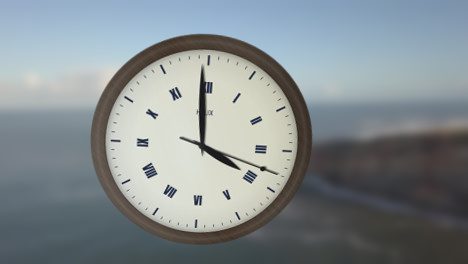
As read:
3.59.18
